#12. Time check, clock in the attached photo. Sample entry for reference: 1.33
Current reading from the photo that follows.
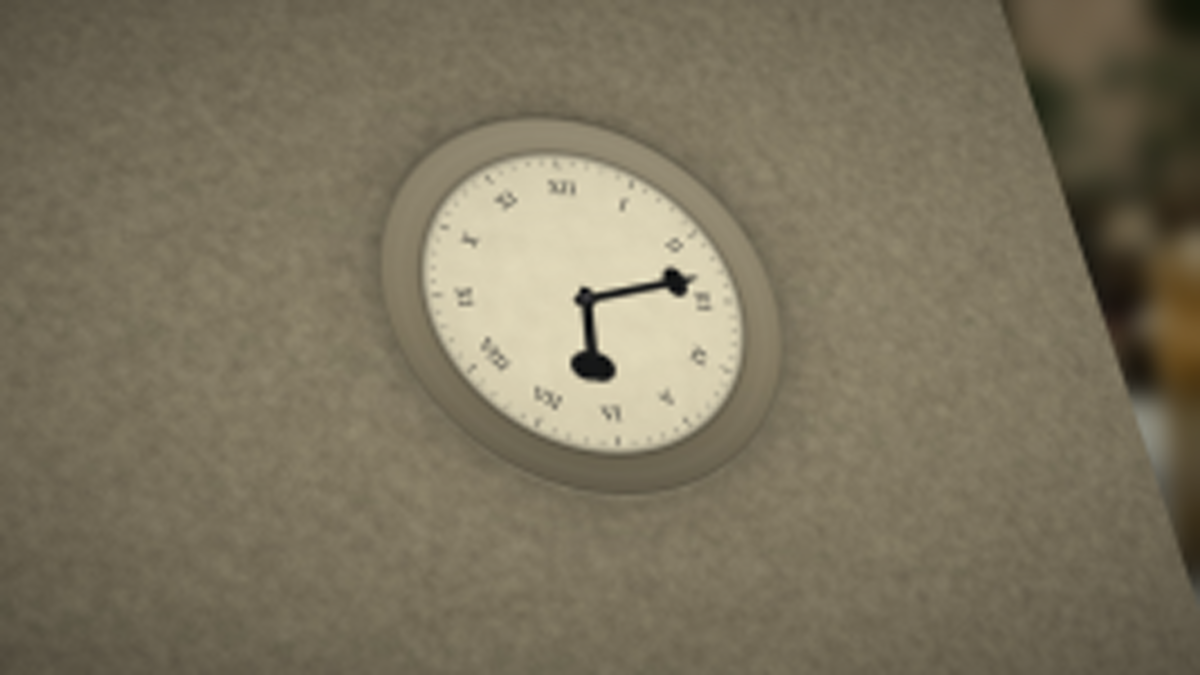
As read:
6.13
